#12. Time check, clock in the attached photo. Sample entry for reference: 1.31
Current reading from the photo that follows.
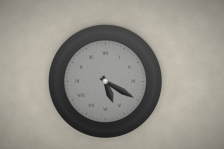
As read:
5.20
